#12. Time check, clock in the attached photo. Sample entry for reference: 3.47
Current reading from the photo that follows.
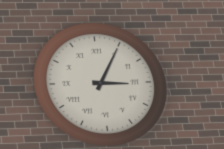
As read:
3.05
